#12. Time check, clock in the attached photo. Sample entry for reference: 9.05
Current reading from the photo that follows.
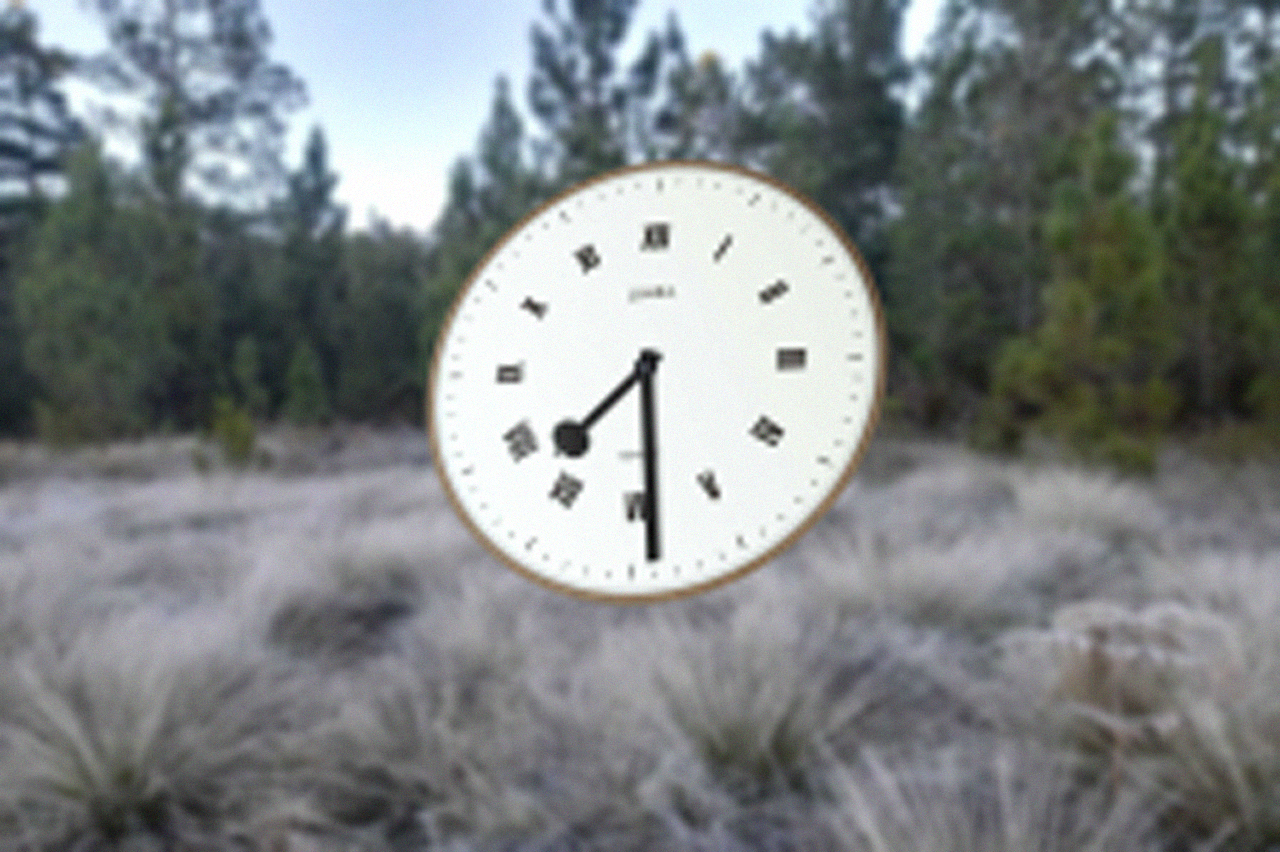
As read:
7.29
